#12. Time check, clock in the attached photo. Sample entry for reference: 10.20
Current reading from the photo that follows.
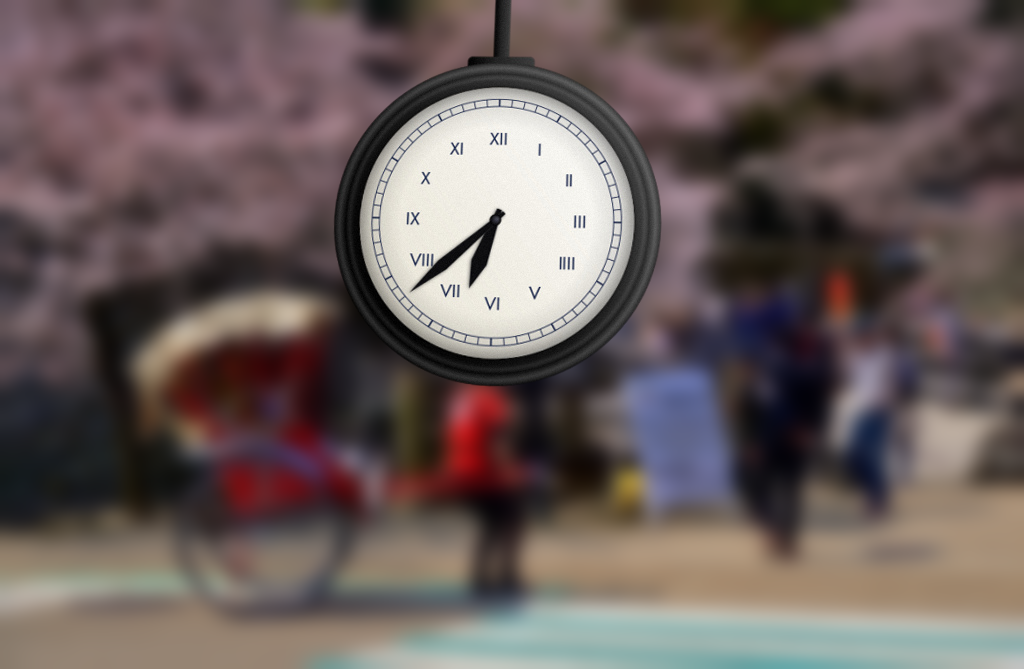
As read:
6.38
